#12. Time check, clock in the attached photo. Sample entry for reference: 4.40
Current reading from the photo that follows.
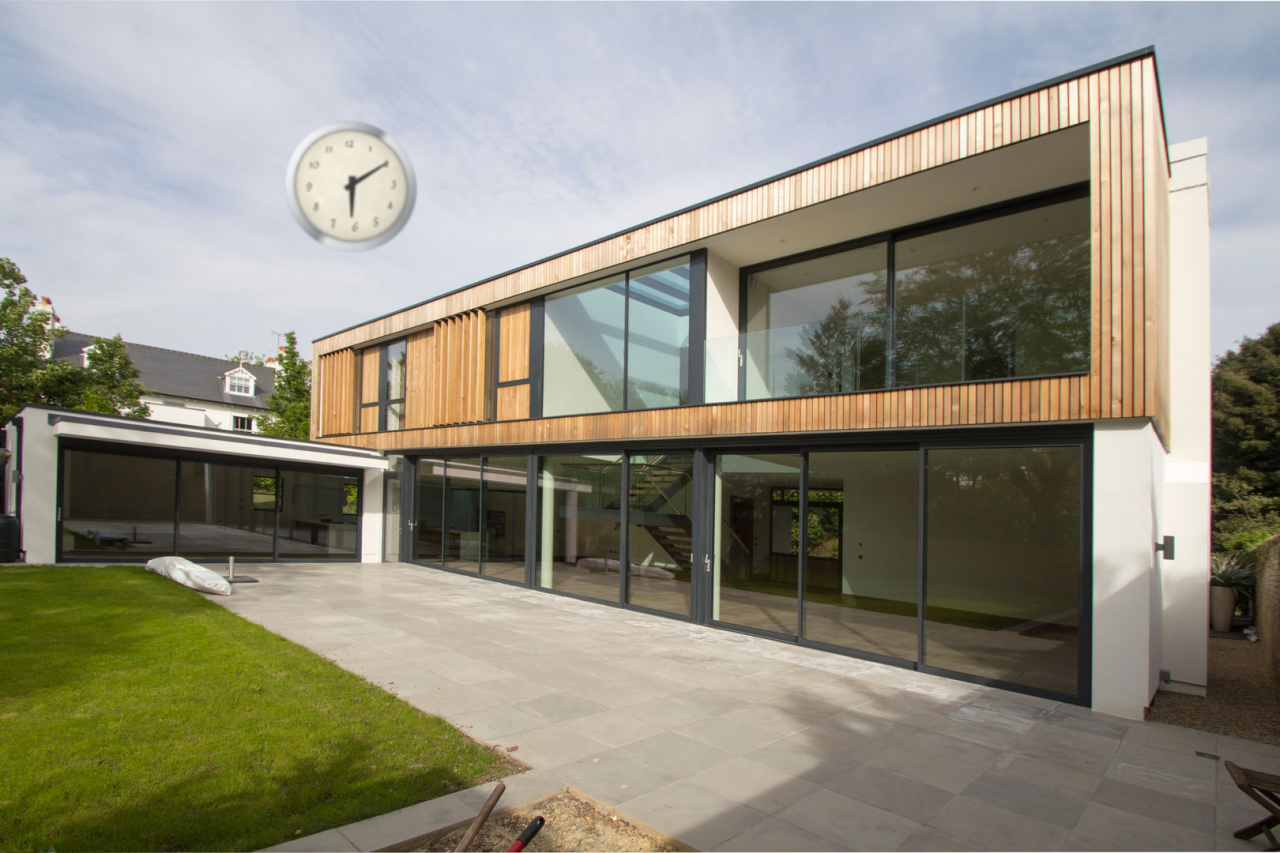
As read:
6.10
